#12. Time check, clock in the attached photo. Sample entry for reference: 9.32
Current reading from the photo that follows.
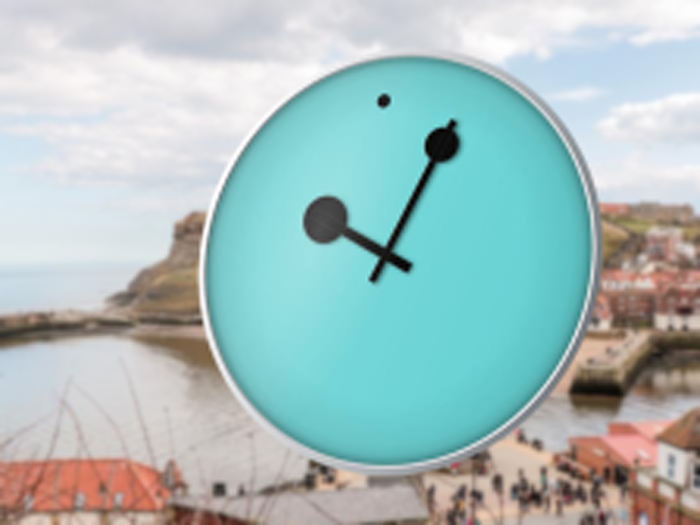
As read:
10.05
